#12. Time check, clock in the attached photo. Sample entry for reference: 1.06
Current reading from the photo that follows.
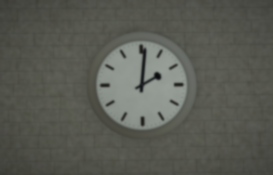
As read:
2.01
